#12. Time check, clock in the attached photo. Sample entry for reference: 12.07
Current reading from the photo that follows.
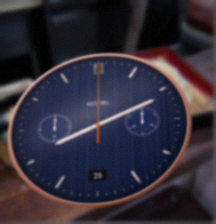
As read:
8.11
